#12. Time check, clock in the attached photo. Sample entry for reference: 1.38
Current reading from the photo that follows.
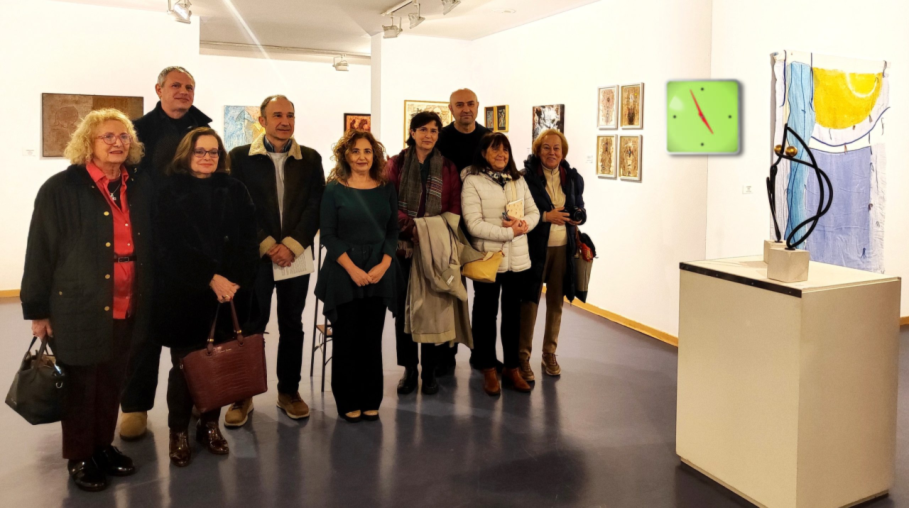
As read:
4.56
